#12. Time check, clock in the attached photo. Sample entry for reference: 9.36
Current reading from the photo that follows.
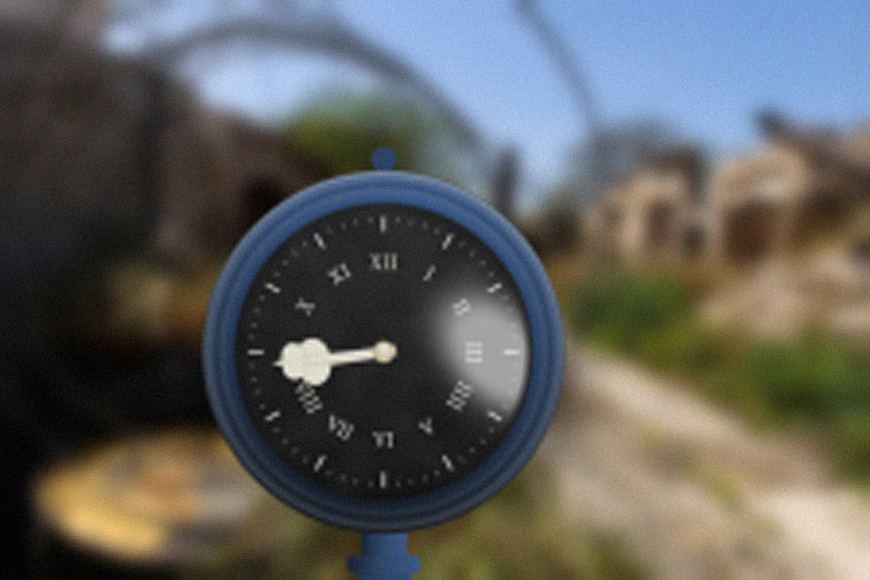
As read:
8.44
